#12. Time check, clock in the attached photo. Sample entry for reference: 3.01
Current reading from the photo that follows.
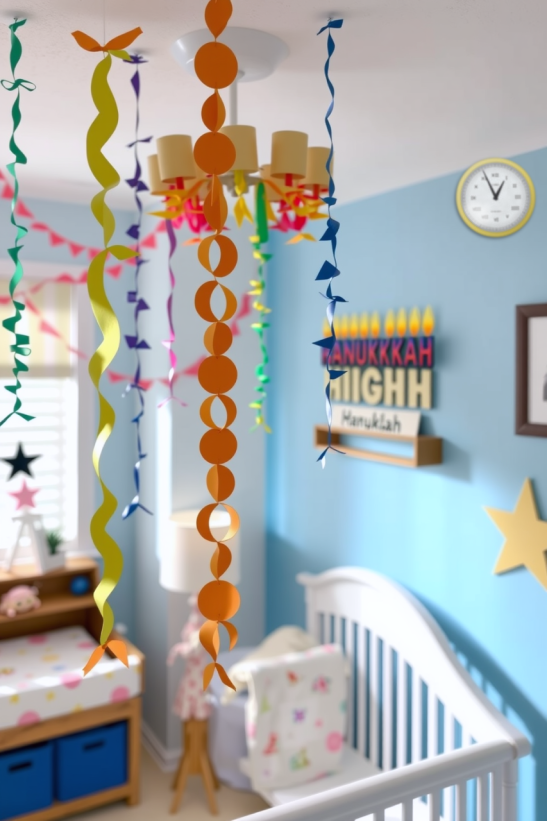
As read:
12.56
